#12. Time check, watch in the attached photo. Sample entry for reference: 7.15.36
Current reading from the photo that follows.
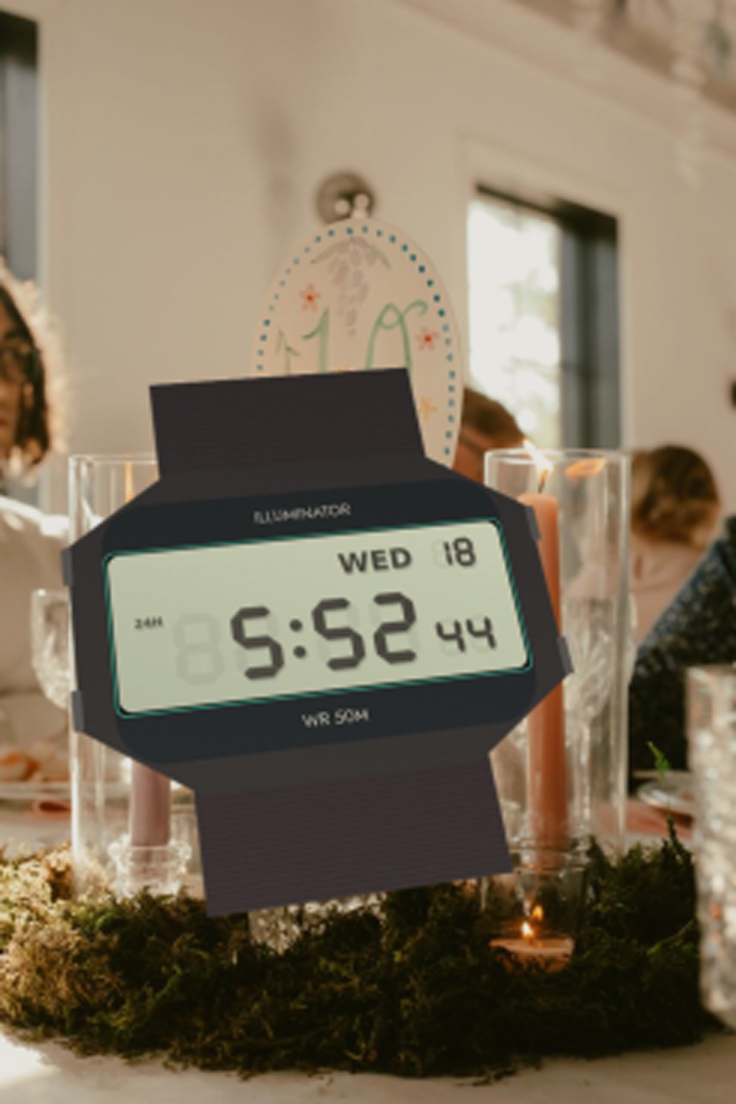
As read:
5.52.44
